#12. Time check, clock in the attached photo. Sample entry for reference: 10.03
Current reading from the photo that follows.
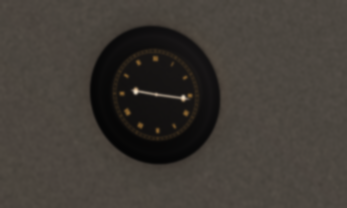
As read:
9.16
